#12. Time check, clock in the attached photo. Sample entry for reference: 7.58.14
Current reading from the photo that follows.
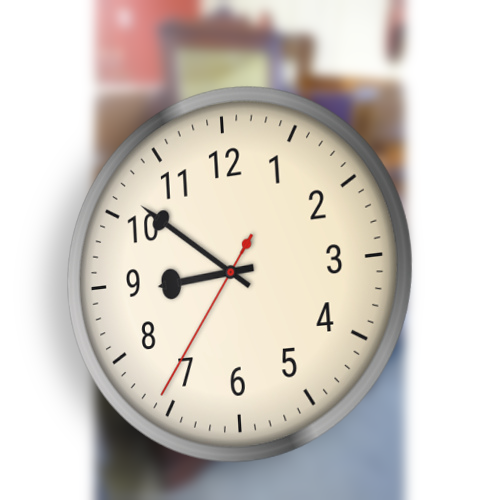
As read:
8.51.36
